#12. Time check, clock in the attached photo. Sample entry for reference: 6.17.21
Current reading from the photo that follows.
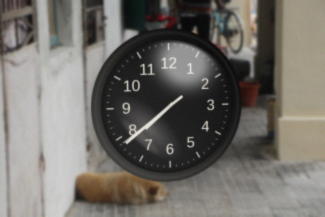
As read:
7.38.39
